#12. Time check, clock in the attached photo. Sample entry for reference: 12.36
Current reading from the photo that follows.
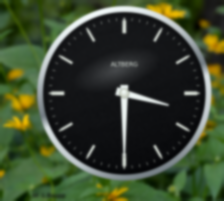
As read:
3.30
